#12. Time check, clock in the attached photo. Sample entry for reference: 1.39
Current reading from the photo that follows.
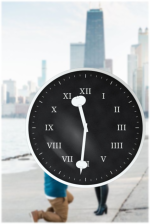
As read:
11.31
